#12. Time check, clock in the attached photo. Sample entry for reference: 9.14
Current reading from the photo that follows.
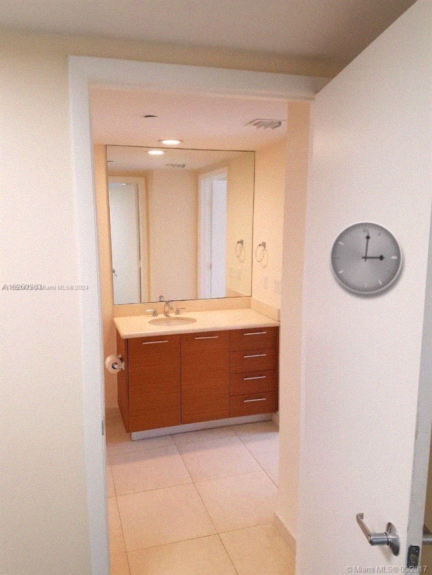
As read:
3.01
